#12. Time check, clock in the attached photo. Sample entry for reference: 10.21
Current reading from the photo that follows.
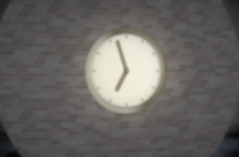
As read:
6.57
